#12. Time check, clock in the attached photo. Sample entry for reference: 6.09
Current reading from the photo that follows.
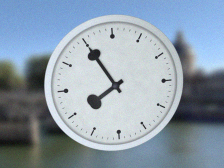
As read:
7.55
